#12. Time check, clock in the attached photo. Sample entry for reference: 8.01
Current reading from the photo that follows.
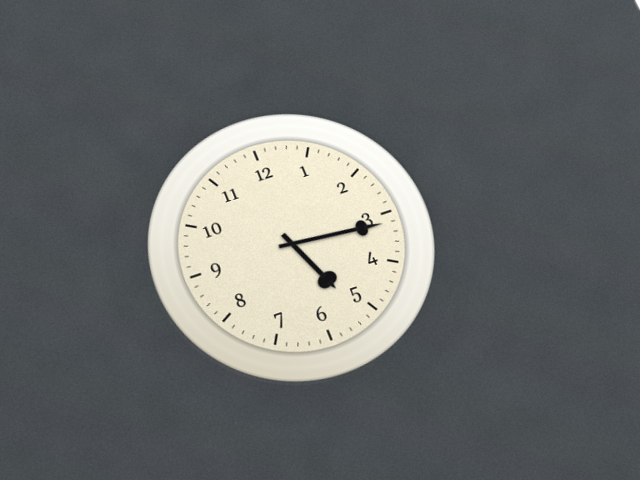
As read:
5.16
